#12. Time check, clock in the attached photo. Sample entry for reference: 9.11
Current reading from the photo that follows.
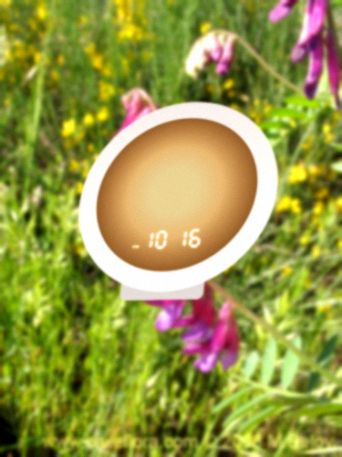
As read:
10.16
